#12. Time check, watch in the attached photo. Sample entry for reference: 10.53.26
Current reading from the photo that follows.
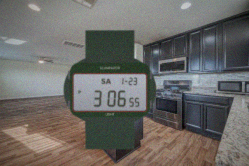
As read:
3.06.55
